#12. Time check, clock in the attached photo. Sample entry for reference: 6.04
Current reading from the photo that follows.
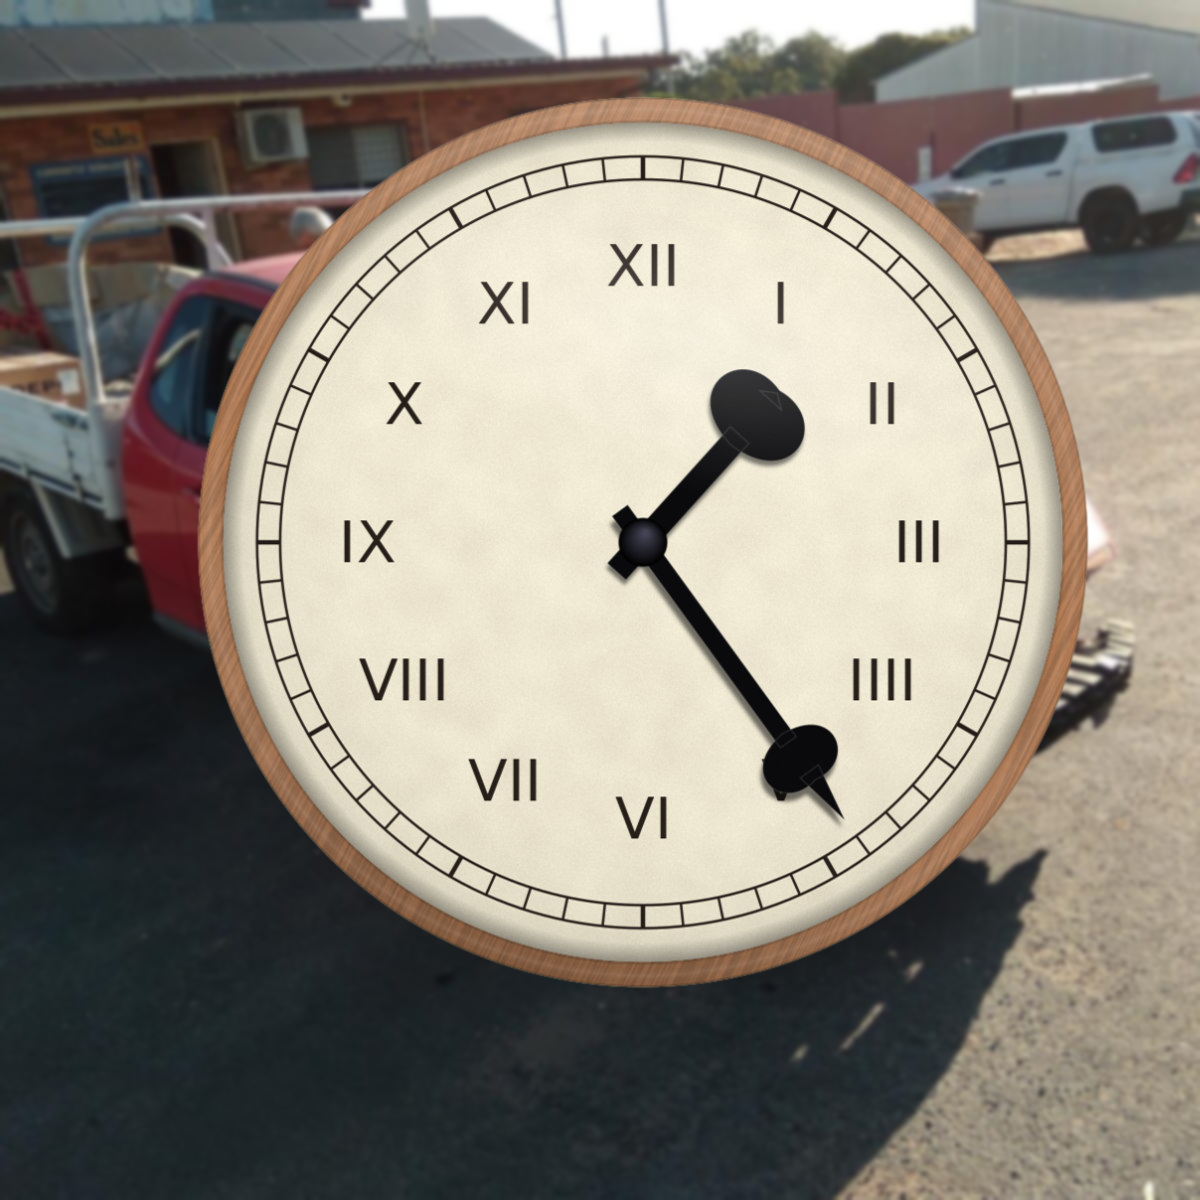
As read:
1.24
